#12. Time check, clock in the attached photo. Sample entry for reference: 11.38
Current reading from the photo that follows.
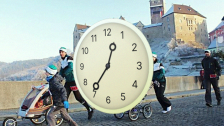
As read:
12.36
